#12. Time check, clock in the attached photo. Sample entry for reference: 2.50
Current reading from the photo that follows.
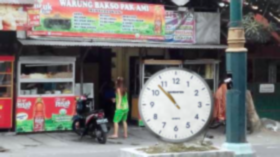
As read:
10.53
